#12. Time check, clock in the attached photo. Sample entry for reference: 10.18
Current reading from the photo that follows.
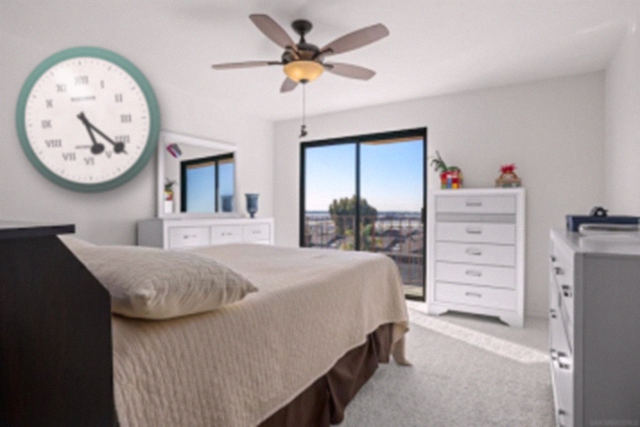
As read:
5.22
